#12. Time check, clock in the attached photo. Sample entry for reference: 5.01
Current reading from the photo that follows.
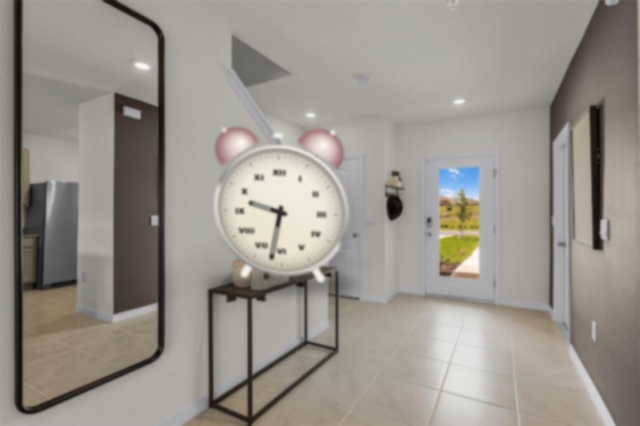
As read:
9.32
